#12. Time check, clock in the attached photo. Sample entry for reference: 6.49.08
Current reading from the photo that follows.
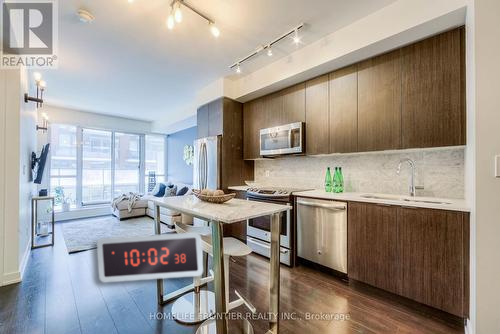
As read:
10.02.38
